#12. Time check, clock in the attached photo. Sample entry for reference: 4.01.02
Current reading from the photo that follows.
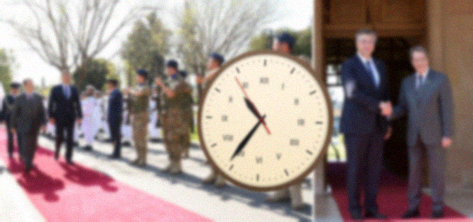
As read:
10.35.54
